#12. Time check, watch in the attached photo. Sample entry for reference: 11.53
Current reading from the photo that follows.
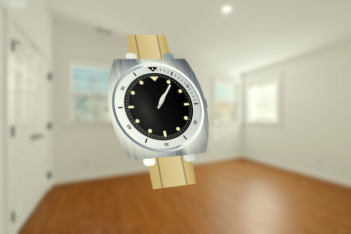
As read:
1.06
